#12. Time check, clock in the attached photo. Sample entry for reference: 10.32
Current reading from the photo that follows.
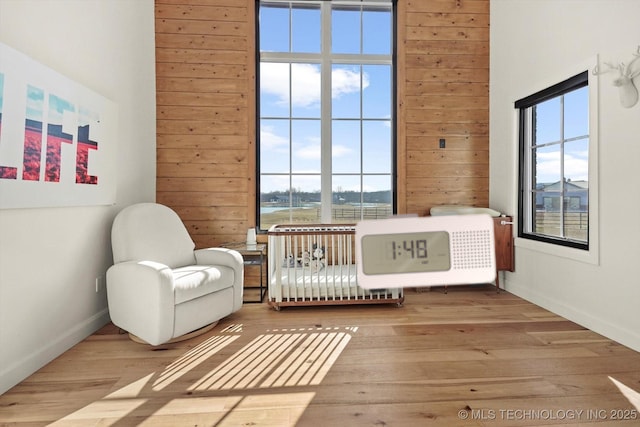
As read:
1.48
